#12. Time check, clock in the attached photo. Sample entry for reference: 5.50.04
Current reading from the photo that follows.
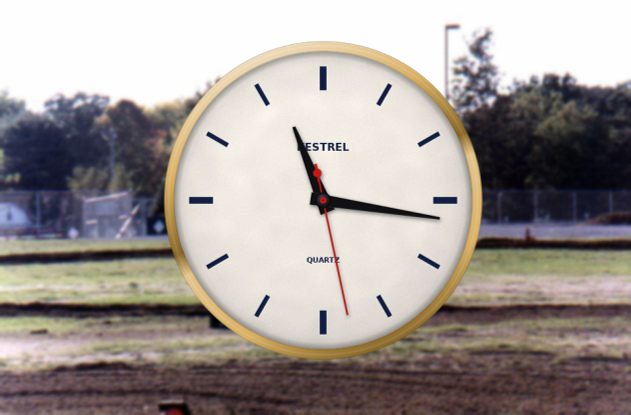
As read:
11.16.28
